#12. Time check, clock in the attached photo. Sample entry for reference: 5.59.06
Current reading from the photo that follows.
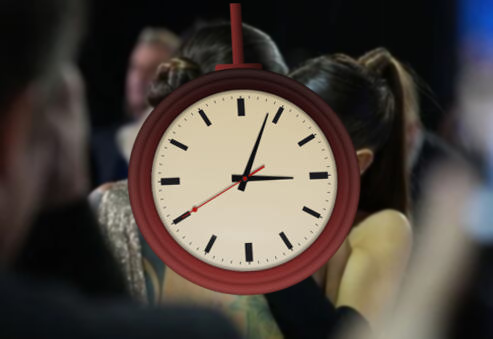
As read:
3.03.40
